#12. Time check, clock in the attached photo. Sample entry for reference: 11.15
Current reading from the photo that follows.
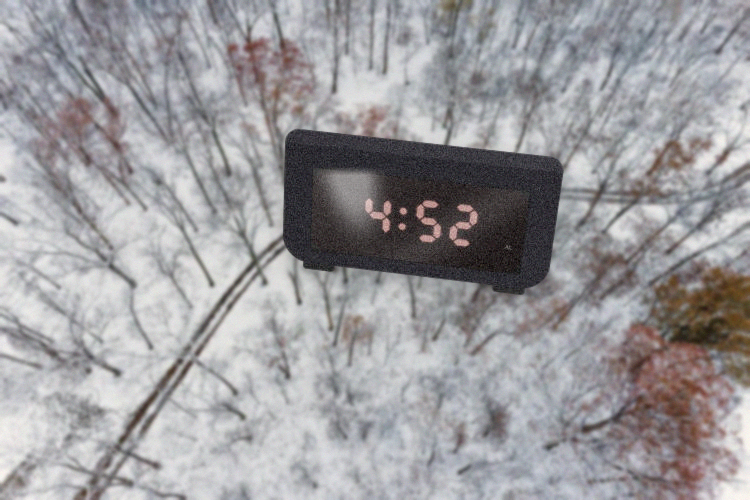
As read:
4.52
